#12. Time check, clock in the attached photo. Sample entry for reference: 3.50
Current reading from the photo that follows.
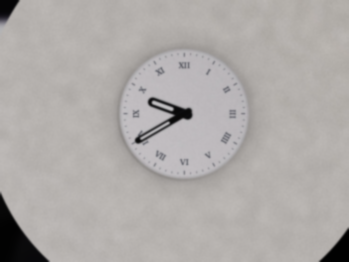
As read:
9.40
